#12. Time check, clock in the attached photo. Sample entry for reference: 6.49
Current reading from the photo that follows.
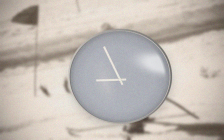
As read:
8.56
